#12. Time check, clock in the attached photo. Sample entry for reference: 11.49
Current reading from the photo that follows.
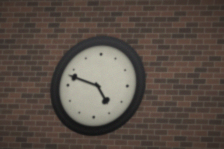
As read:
4.48
